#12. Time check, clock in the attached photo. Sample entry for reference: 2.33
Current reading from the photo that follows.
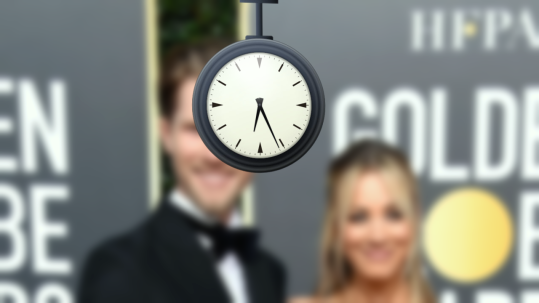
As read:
6.26
